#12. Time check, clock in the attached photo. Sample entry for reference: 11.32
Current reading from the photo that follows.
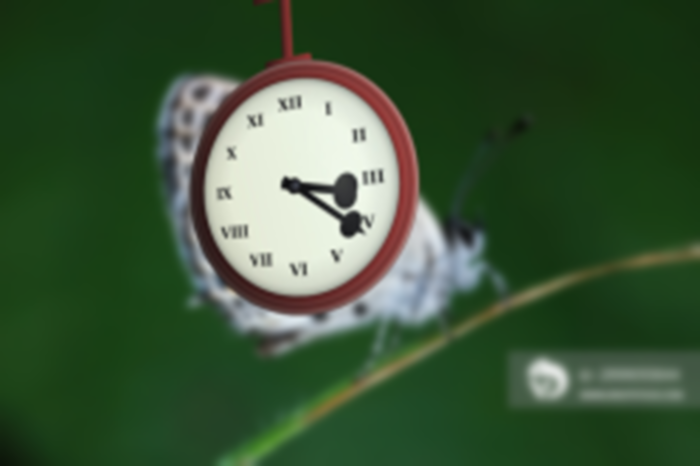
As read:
3.21
